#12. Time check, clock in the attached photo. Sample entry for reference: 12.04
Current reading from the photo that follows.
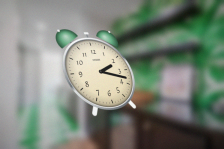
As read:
2.18
